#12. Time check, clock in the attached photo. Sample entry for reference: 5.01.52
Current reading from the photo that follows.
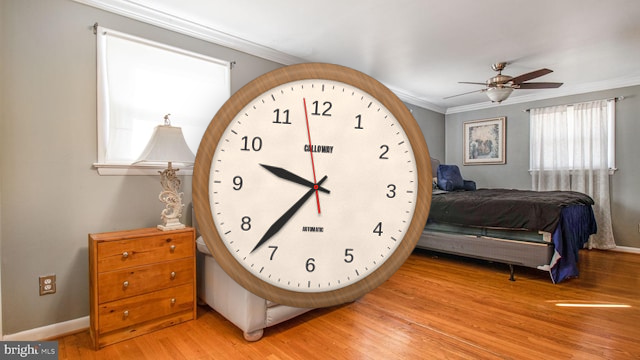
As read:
9.36.58
